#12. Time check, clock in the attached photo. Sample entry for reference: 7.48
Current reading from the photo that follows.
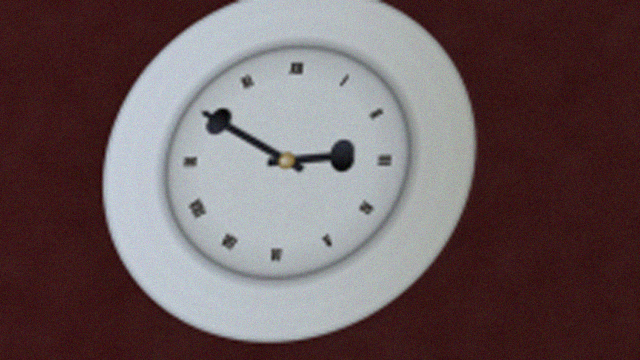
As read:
2.50
